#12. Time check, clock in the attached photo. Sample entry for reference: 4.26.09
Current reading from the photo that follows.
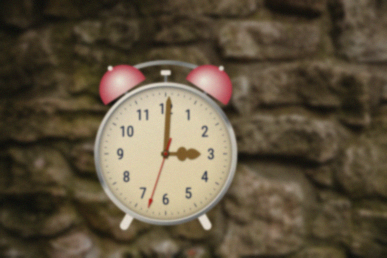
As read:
3.00.33
